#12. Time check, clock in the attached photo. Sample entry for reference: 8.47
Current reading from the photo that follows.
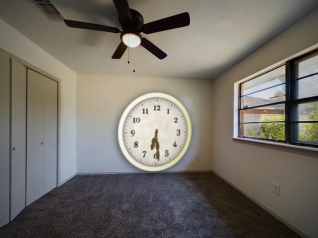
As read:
6.29
